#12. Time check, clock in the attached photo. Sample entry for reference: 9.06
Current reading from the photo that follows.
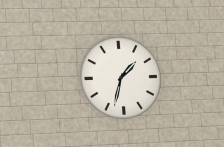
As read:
1.33
